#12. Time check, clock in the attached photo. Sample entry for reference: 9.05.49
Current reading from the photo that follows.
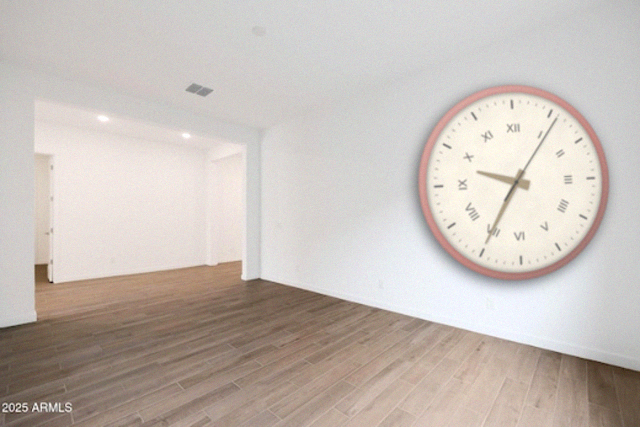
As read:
9.35.06
